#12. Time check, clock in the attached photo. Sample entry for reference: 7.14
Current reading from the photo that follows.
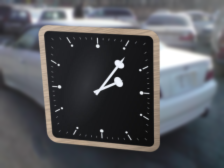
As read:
2.06
